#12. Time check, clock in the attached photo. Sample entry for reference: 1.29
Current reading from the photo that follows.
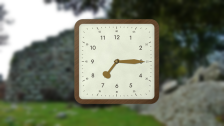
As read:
7.15
